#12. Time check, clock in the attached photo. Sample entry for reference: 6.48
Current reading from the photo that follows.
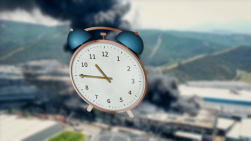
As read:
10.45
